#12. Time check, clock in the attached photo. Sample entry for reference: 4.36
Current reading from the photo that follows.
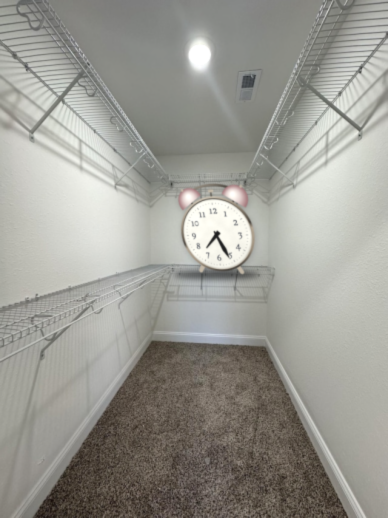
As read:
7.26
